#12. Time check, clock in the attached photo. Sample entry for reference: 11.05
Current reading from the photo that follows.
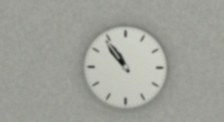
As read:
10.54
